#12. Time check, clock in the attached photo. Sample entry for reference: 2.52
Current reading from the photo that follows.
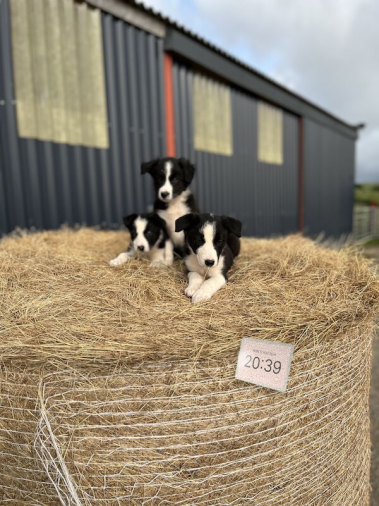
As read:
20.39
